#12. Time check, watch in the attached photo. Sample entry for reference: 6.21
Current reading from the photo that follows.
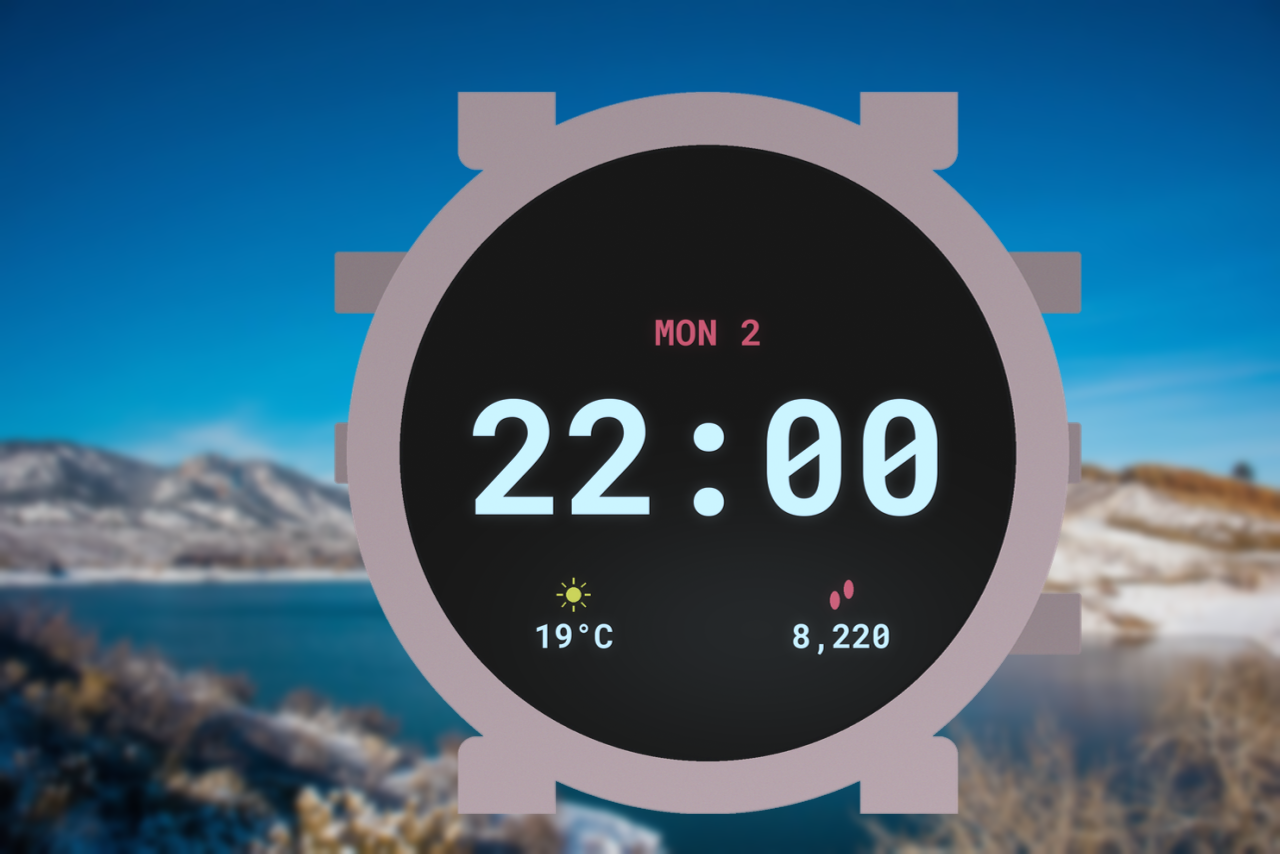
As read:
22.00
